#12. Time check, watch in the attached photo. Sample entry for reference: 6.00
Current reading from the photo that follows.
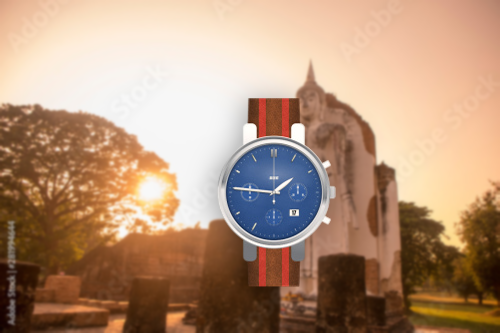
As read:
1.46
